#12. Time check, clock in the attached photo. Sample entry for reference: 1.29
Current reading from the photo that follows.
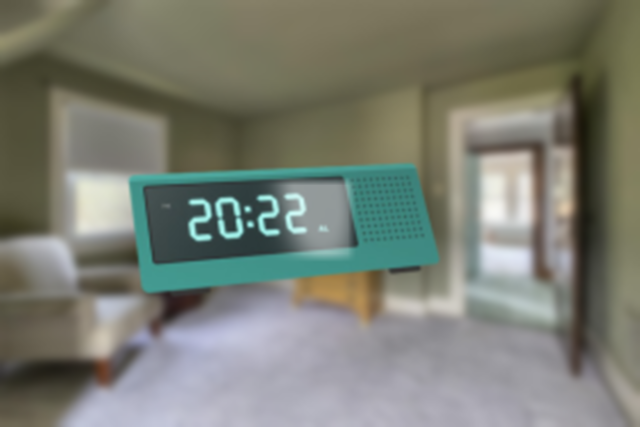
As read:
20.22
